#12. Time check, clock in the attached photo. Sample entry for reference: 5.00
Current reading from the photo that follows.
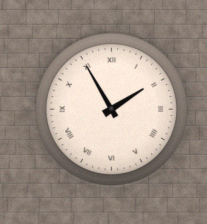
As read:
1.55
